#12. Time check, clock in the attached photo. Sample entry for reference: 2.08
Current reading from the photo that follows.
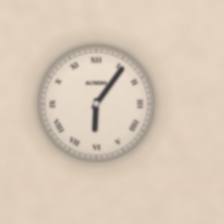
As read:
6.06
